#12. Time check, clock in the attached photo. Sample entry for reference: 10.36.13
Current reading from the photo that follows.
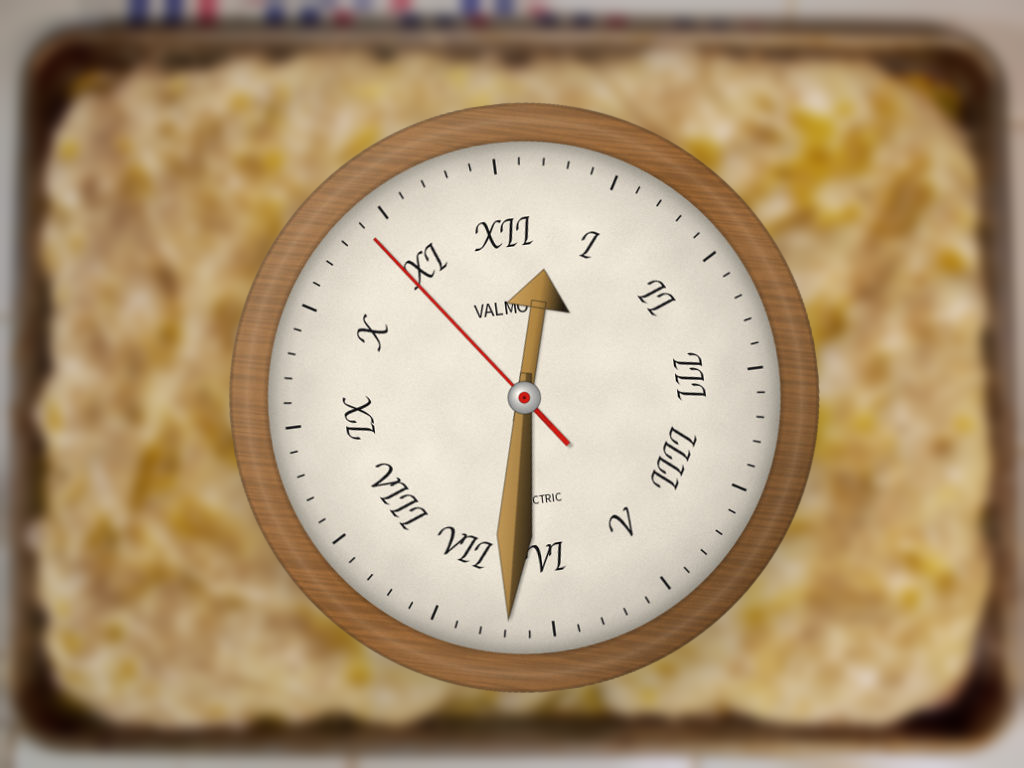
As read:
12.31.54
